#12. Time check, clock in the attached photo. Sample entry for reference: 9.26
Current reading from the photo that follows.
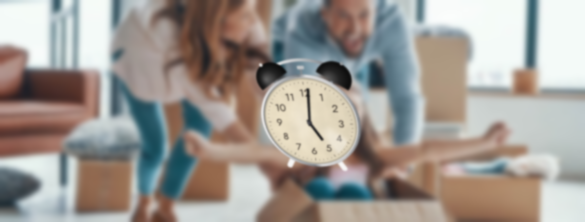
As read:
5.01
